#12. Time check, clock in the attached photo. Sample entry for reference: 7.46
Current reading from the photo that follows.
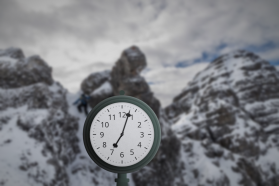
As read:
7.03
